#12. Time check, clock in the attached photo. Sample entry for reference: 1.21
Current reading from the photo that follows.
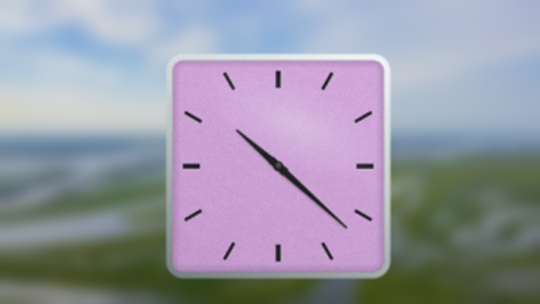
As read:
10.22
